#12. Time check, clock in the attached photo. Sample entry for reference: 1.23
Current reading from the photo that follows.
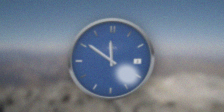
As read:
11.51
